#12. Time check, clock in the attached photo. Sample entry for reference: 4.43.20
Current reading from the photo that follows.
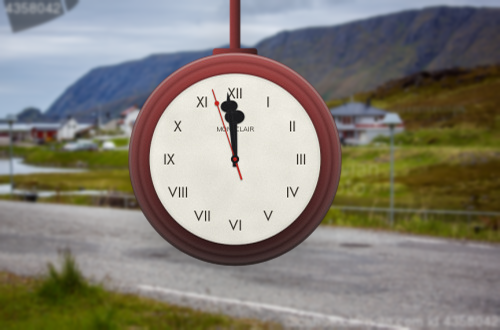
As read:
11.58.57
